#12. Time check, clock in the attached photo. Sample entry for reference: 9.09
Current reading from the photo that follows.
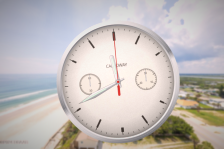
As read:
11.41
